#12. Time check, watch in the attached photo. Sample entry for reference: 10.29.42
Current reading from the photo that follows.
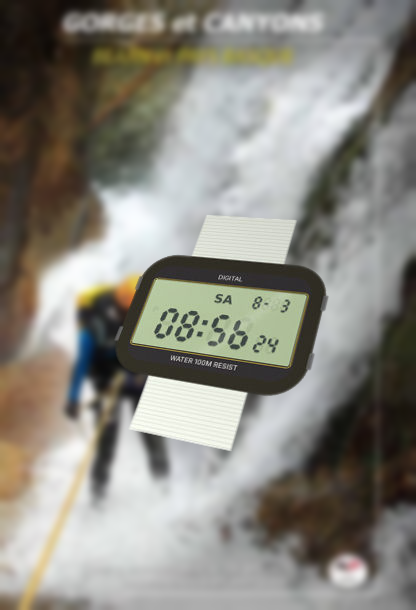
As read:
8.56.24
